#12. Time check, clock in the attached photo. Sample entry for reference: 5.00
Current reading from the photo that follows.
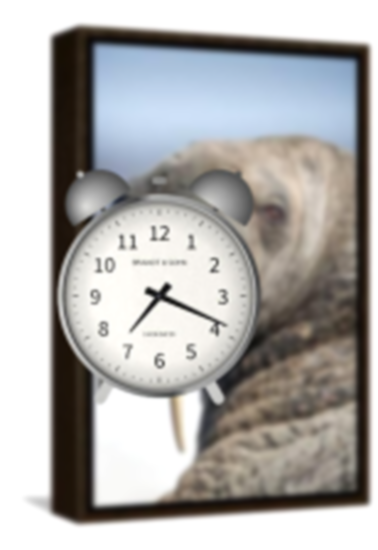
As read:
7.19
